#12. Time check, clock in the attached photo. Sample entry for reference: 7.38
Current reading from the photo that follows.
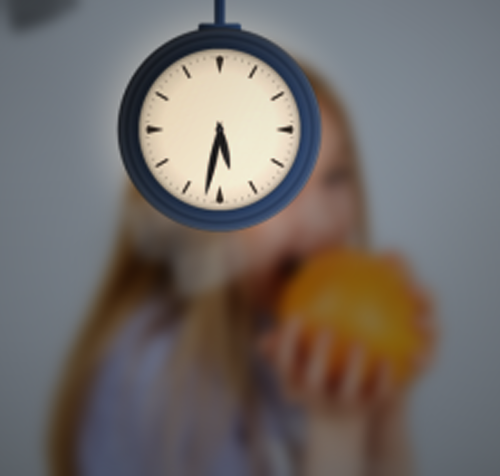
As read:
5.32
